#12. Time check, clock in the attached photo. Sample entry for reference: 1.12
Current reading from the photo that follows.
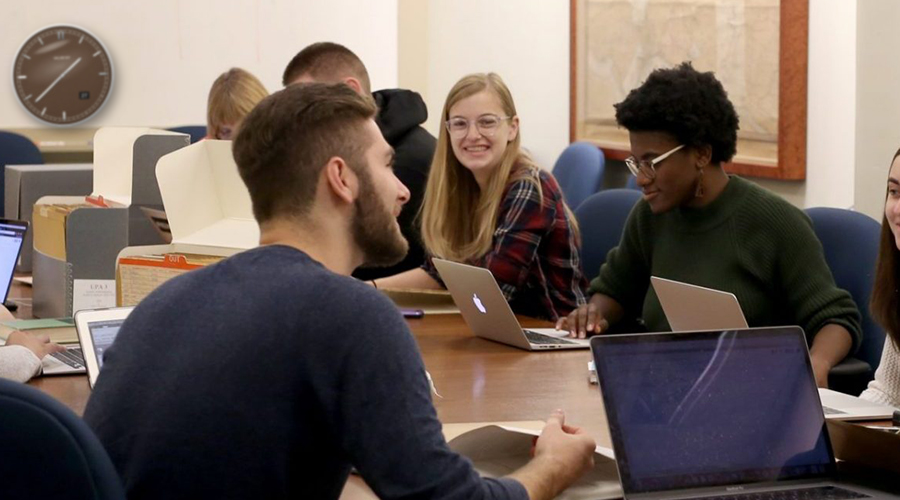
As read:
1.38
